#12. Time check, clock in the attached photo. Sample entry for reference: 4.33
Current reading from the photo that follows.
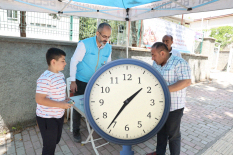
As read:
1.36
